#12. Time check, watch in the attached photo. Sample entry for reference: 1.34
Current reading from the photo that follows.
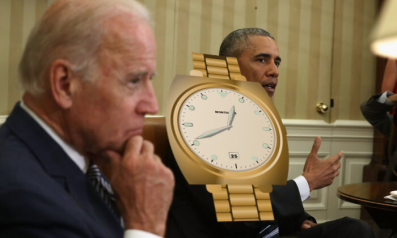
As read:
12.41
